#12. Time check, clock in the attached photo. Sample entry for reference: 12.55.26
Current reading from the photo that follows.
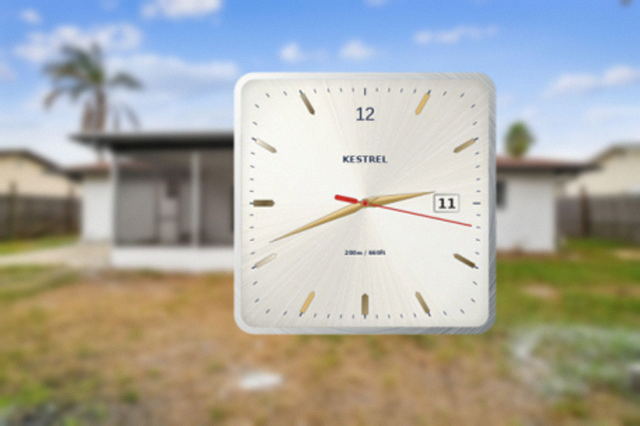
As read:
2.41.17
